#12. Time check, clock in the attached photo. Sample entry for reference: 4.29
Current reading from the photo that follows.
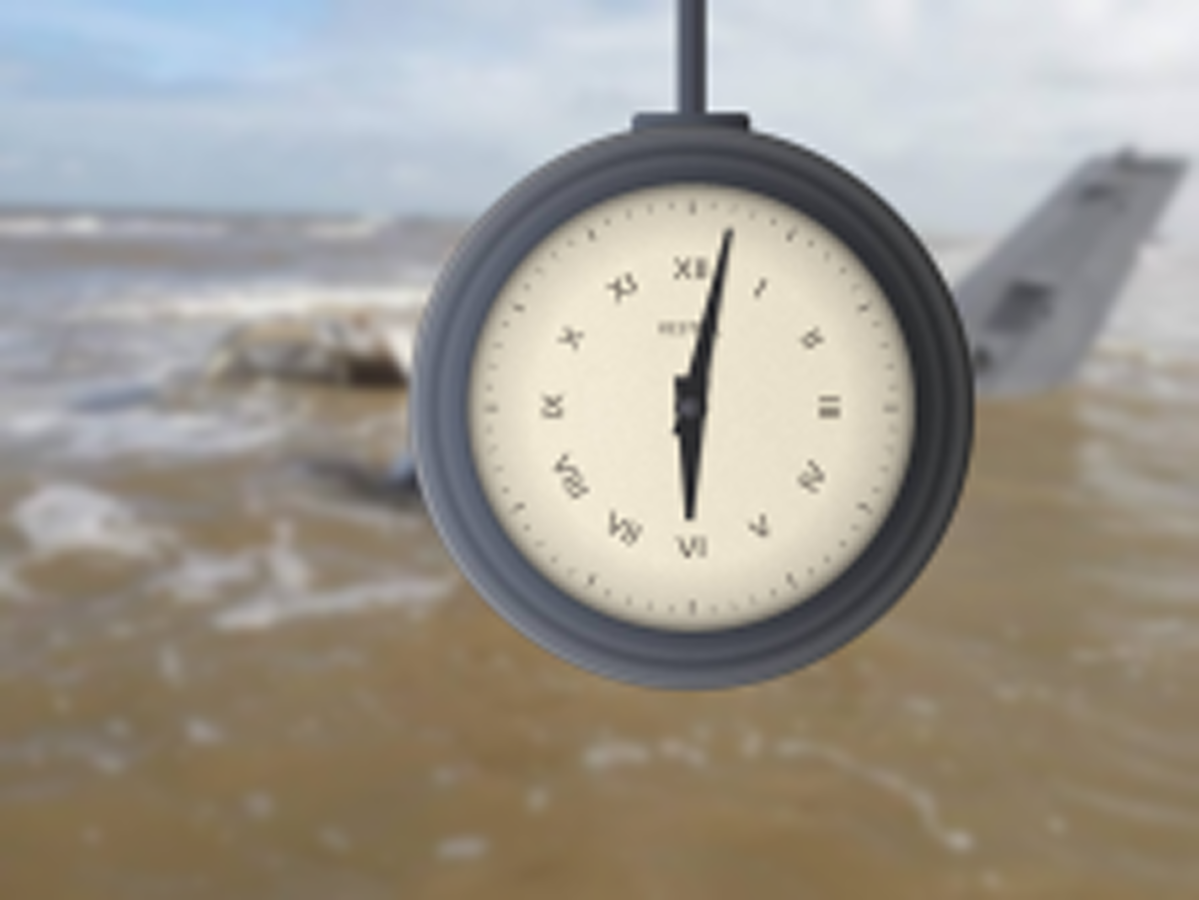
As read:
6.02
